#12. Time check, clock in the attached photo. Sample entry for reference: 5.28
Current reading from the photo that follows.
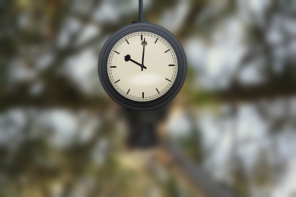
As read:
10.01
